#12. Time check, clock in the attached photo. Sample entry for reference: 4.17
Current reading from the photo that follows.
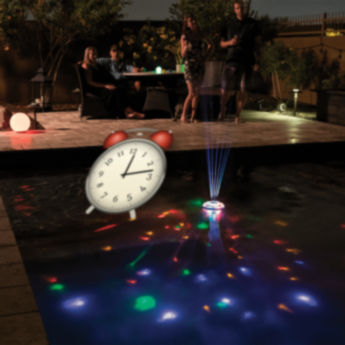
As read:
12.13
